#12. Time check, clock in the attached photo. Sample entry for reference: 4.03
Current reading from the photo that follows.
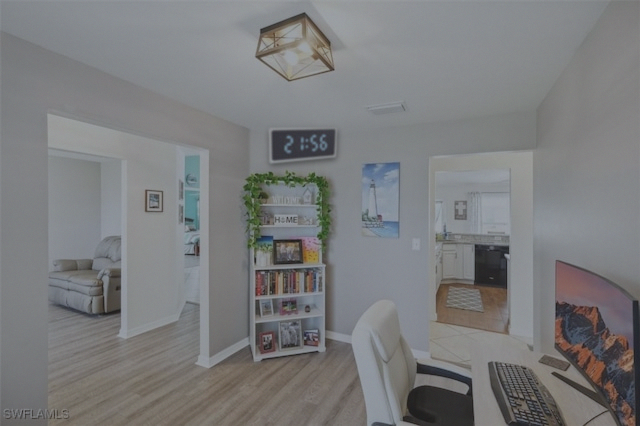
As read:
21.56
